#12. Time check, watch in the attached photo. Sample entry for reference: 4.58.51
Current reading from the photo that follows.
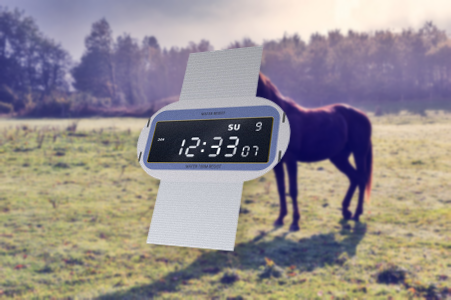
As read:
12.33.07
